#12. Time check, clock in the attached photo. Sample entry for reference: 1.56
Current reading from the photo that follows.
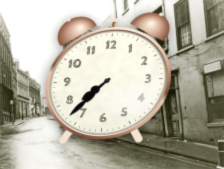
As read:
7.37
